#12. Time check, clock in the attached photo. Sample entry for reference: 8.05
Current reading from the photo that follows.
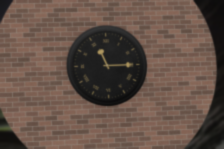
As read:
11.15
